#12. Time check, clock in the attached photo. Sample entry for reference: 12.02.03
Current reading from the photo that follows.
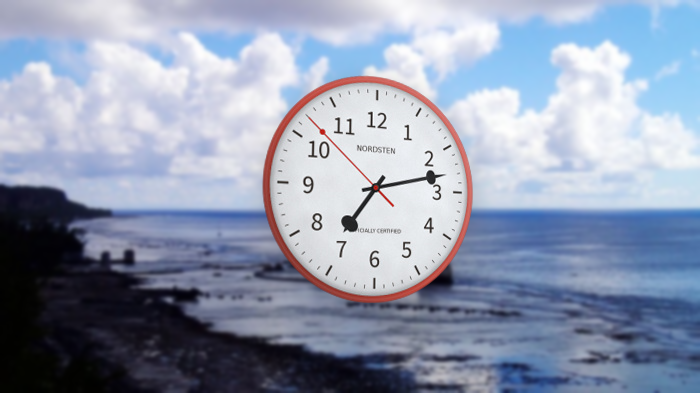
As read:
7.12.52
